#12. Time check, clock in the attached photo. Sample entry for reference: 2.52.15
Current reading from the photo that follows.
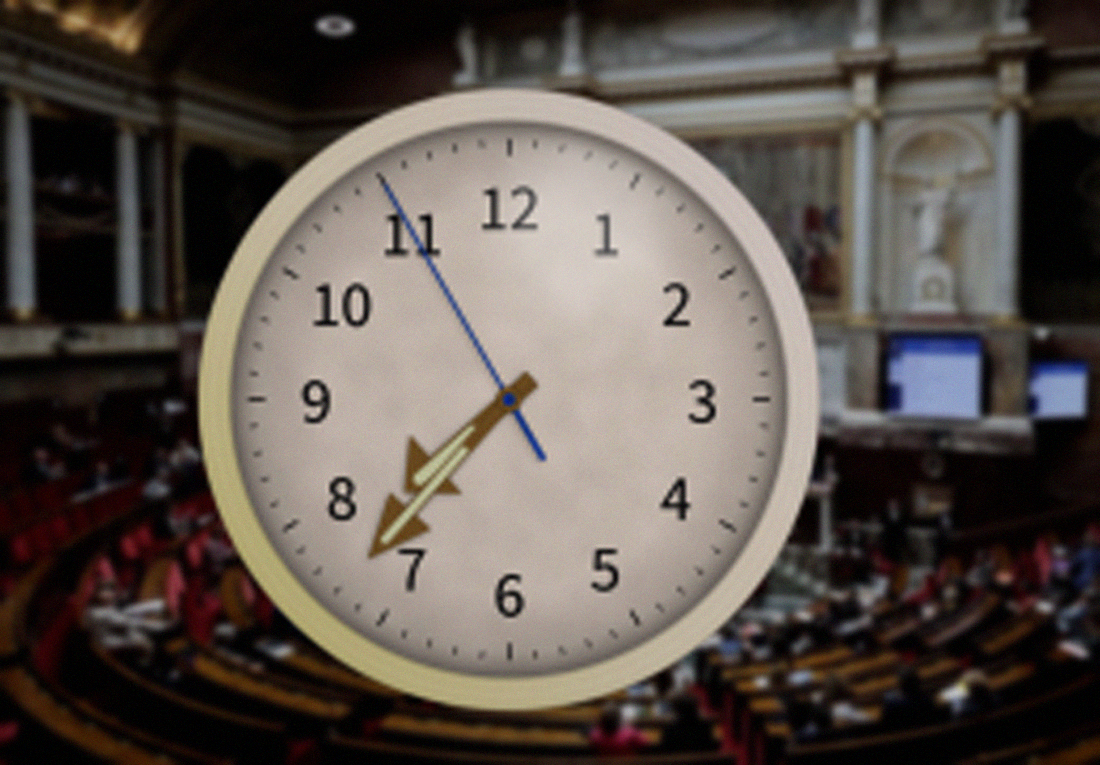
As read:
7.36.55
